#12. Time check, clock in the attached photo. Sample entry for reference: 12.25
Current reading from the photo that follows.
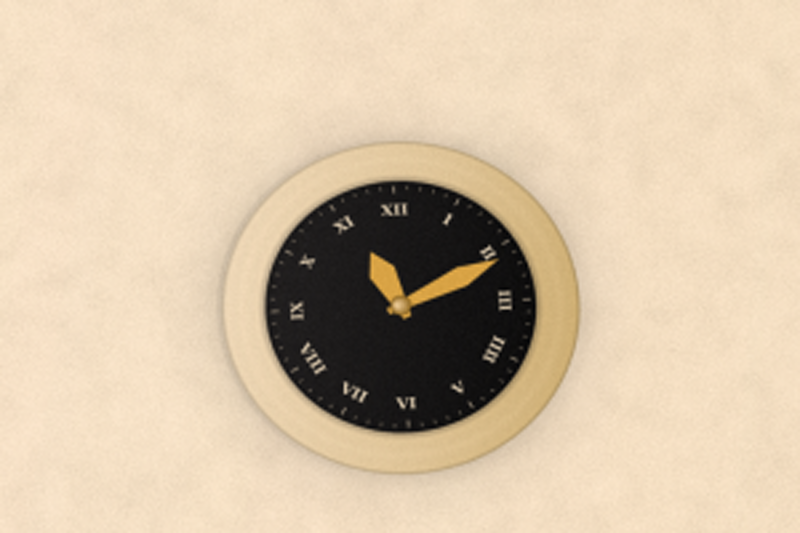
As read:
11.11
